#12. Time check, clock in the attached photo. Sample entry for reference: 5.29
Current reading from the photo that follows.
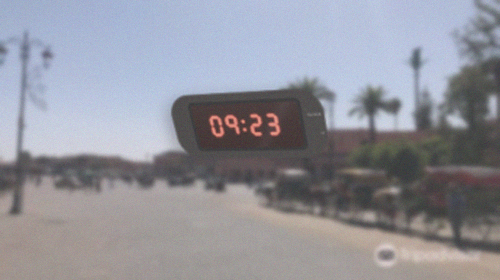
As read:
9.23
